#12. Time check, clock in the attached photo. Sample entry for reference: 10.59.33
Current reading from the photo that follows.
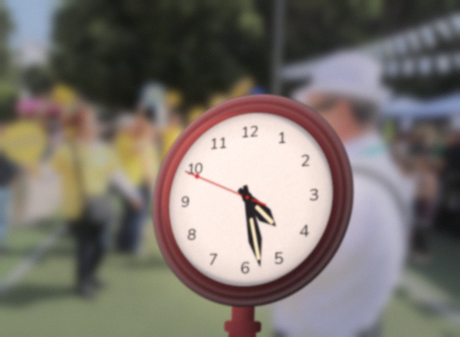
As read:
4.27.49
